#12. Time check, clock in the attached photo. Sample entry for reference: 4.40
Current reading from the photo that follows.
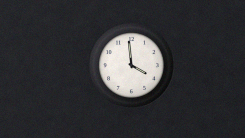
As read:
3.59
